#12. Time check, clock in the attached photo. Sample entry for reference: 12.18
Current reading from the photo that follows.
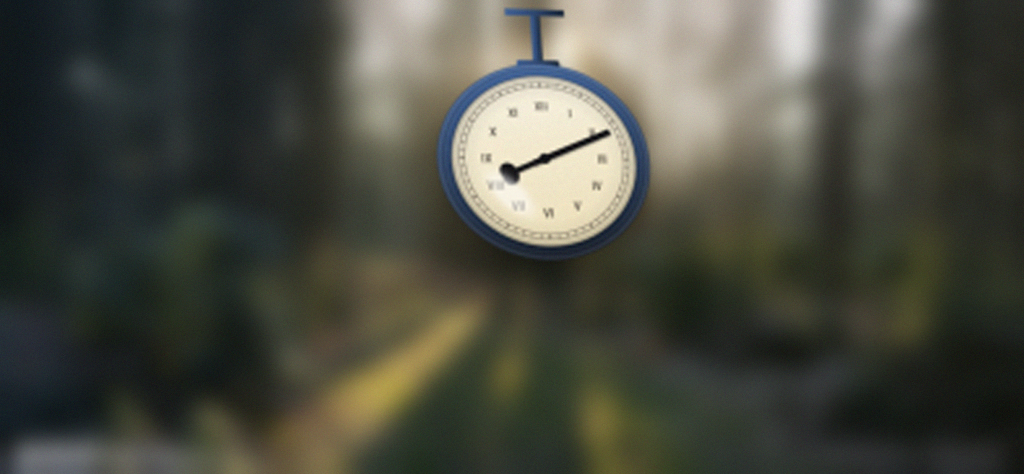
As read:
8.11
